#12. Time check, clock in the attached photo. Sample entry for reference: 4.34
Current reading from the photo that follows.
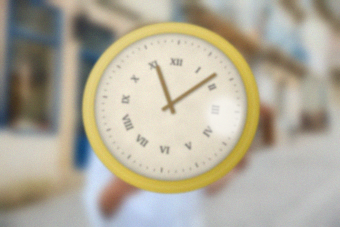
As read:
11.08
